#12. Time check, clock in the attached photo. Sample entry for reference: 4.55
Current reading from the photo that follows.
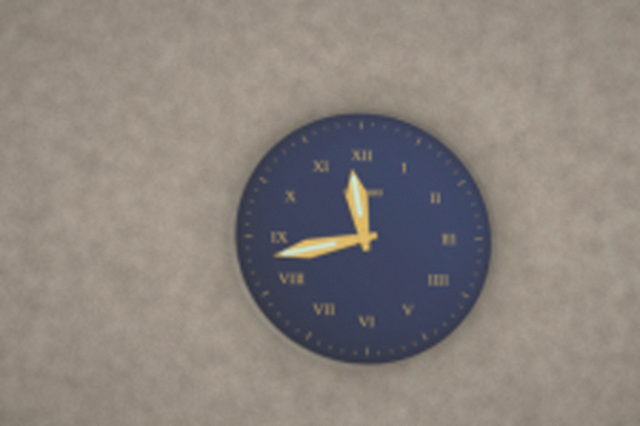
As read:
11.43
